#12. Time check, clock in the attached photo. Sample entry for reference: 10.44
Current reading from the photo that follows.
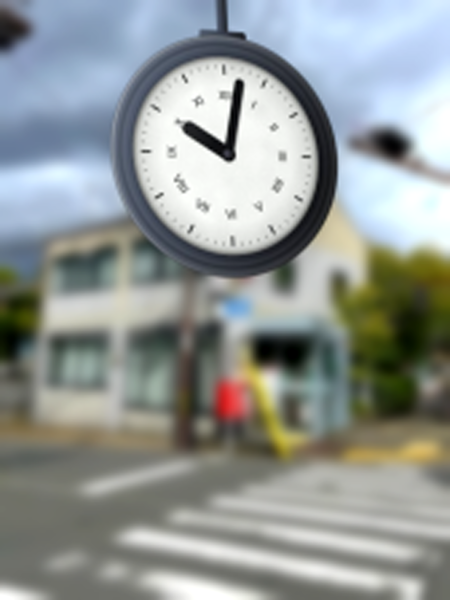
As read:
10.02
